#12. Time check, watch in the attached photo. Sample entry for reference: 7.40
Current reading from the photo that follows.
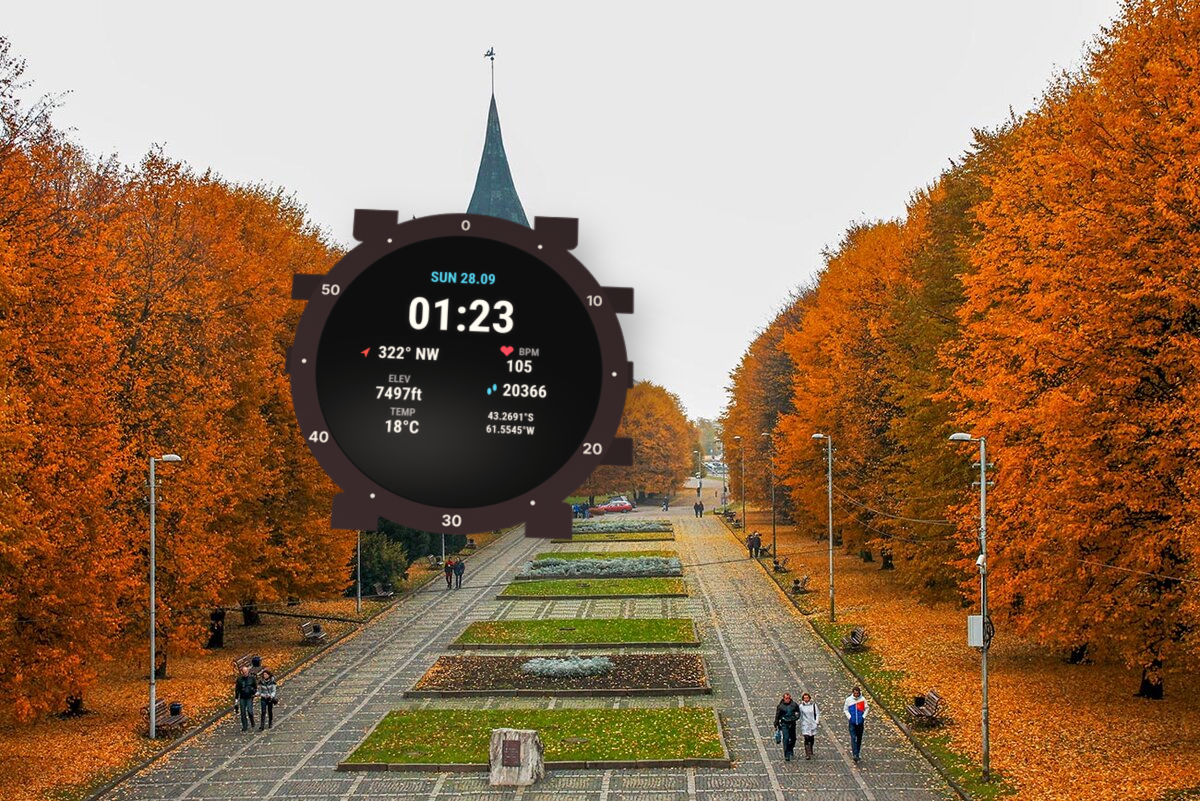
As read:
1.23
